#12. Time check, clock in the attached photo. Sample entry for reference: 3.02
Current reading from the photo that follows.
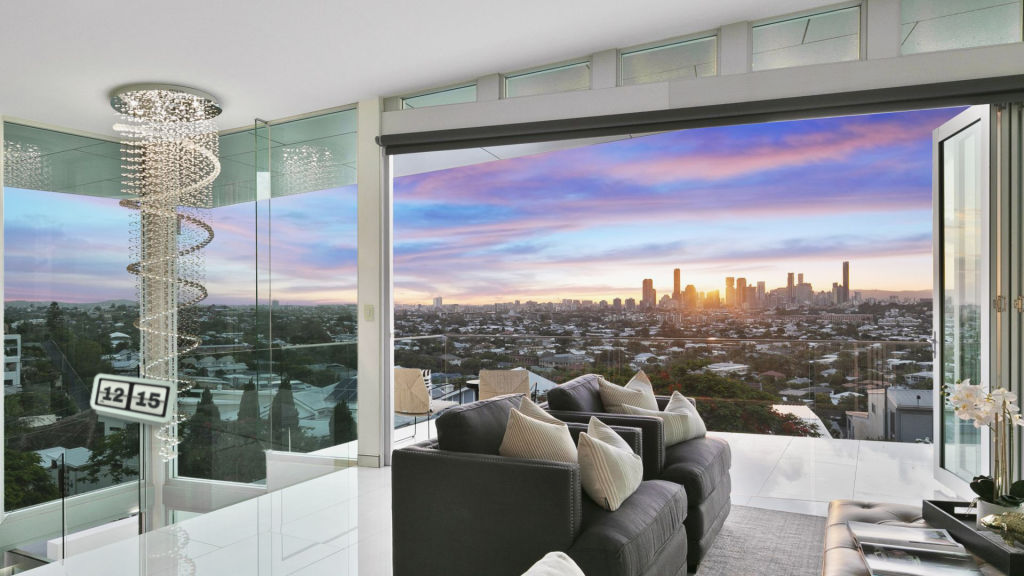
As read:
12.15
